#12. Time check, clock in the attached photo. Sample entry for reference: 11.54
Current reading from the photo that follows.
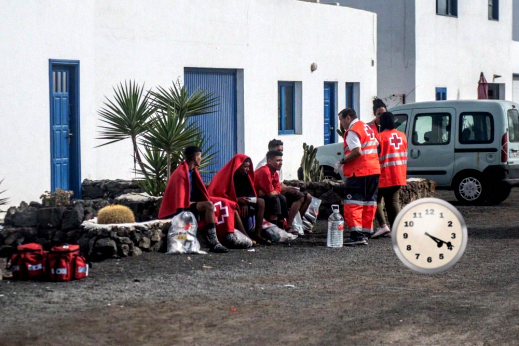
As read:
4.19
